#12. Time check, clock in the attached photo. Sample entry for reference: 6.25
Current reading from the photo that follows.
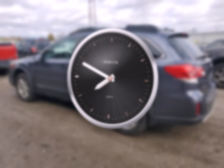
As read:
7.49
